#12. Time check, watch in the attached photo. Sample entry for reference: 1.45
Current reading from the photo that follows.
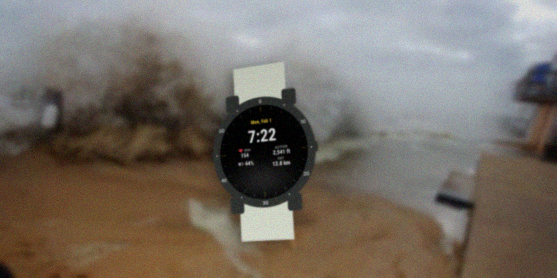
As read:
7.22
